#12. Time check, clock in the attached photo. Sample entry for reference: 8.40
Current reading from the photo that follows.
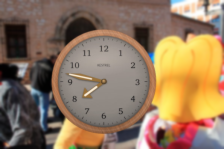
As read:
7.47
